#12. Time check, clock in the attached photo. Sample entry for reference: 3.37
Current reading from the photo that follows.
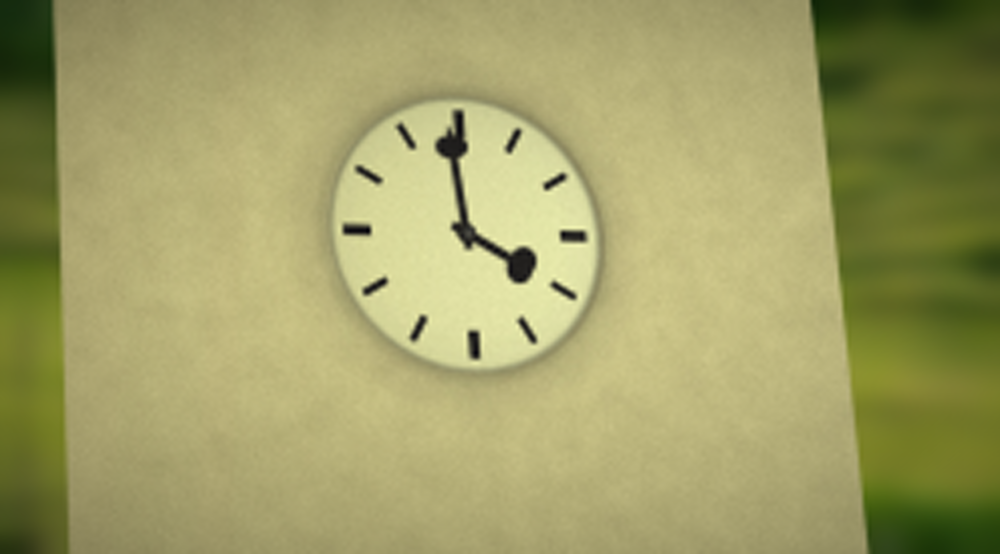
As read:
3.59
